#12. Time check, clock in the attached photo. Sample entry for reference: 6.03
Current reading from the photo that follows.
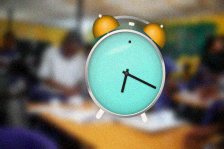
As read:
6.18
